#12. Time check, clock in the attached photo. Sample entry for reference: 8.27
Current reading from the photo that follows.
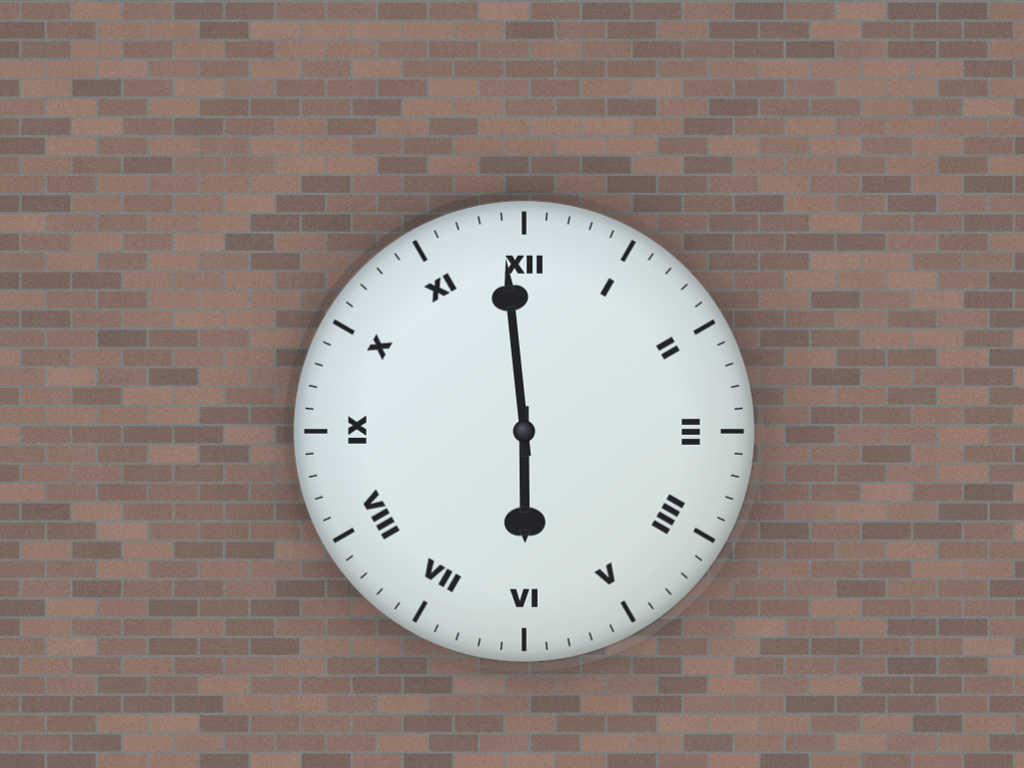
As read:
5.59
